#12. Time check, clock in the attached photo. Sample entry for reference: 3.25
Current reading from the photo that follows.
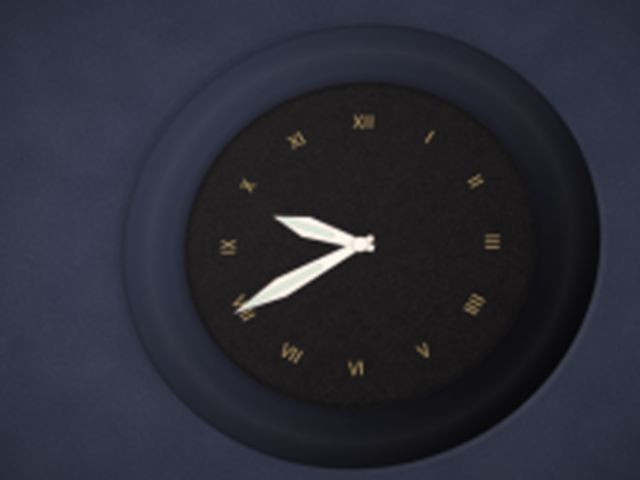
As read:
9.40
